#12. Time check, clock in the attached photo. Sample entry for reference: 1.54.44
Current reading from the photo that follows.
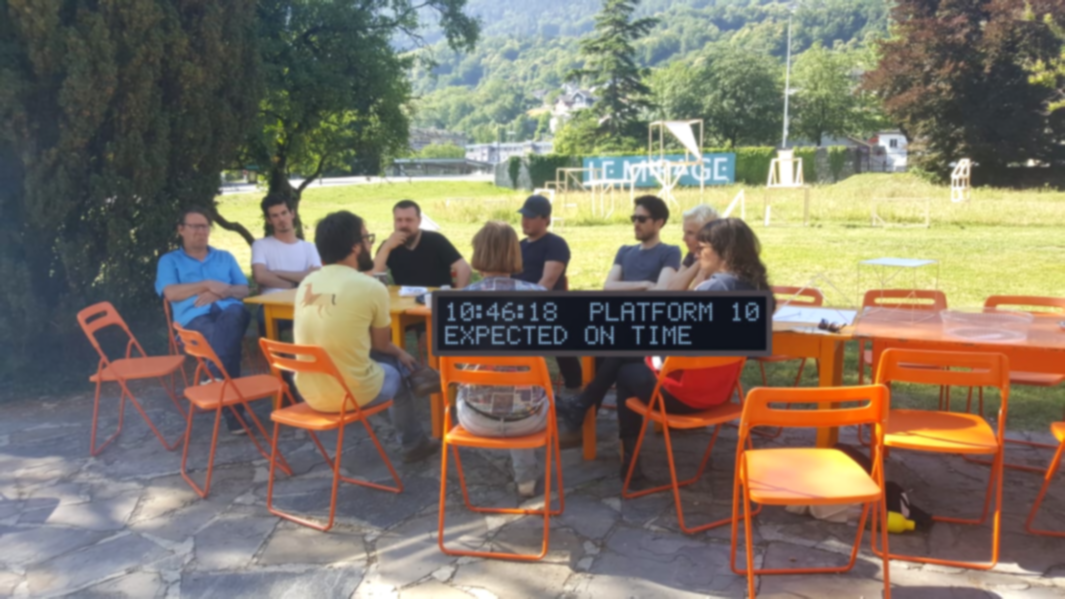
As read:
10.46.18
